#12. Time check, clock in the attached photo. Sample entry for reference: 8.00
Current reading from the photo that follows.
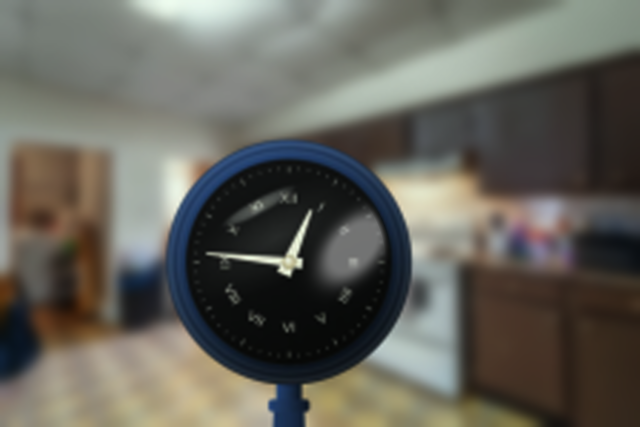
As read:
12.46
